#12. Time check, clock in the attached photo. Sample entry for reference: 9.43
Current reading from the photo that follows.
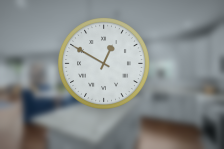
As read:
12.50
